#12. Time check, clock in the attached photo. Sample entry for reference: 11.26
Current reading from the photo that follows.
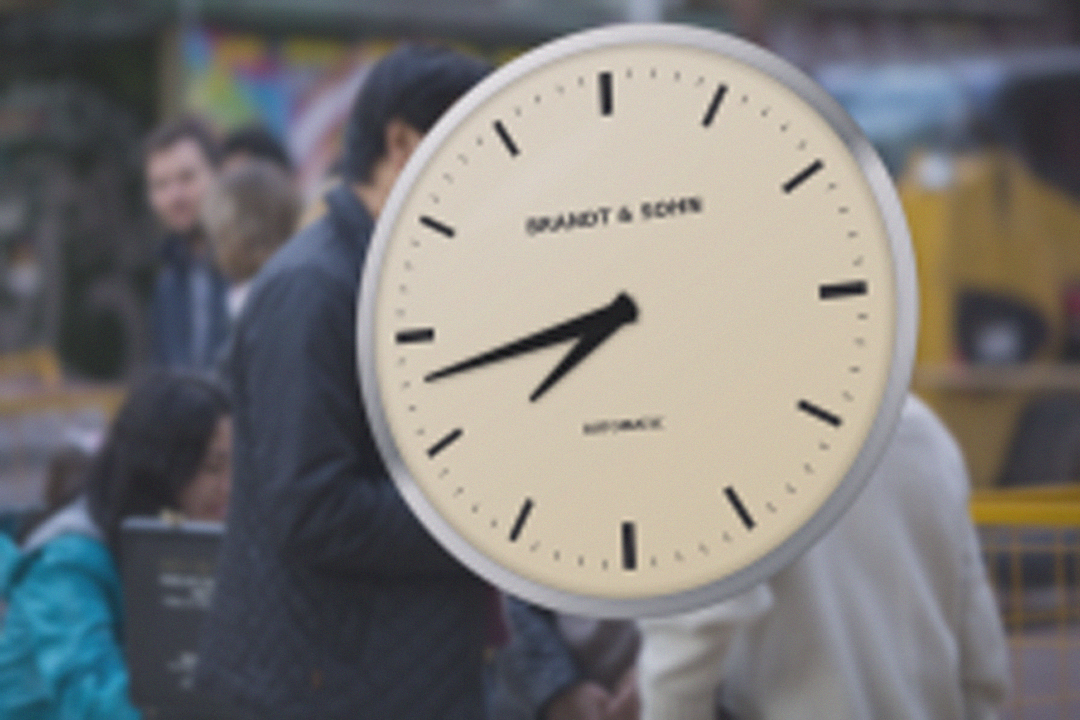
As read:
7.43
